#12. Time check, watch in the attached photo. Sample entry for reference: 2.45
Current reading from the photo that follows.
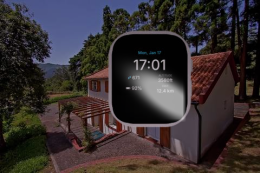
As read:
17.01
